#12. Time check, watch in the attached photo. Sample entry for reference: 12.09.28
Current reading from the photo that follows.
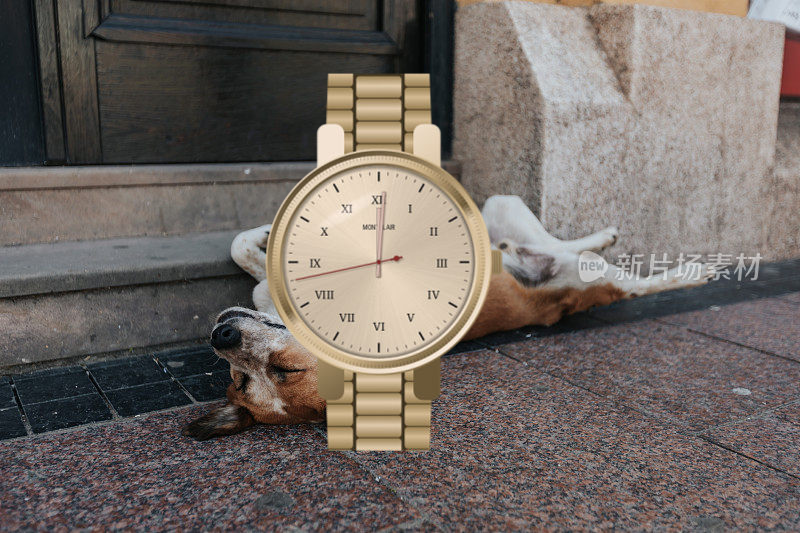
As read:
12.00.43
